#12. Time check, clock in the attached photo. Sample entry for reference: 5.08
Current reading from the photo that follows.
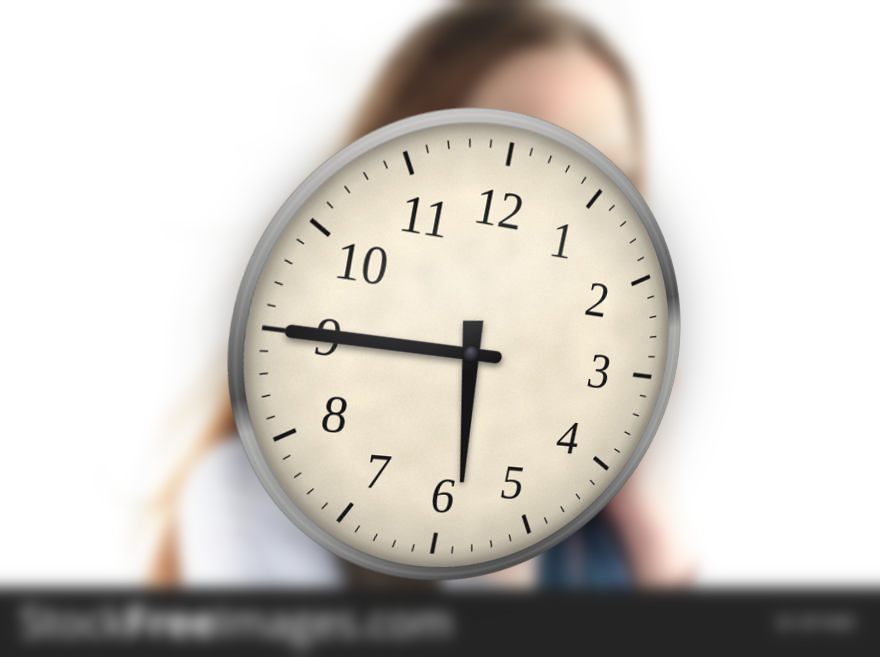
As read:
5.45
